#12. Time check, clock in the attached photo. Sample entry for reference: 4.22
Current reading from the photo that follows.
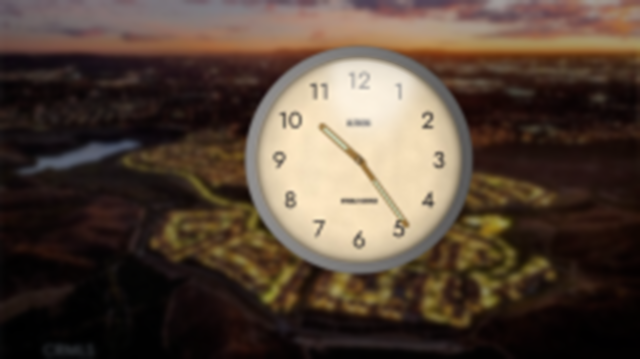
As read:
10.24
